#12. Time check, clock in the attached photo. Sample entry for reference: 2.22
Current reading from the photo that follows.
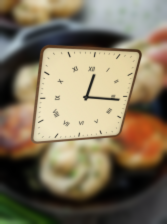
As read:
12.16
